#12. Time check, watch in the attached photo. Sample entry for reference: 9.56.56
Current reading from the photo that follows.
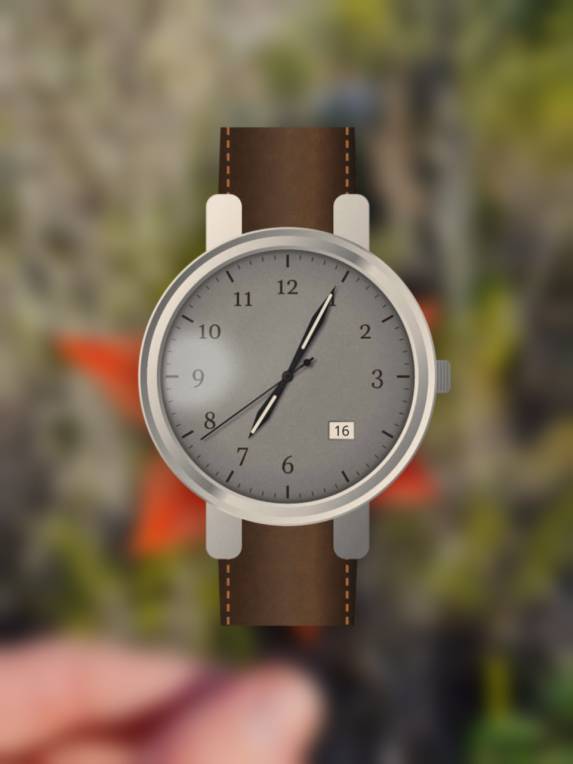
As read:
7.04.39
